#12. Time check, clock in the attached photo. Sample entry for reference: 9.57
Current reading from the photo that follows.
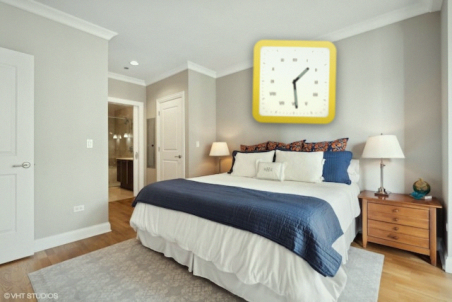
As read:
1.29
